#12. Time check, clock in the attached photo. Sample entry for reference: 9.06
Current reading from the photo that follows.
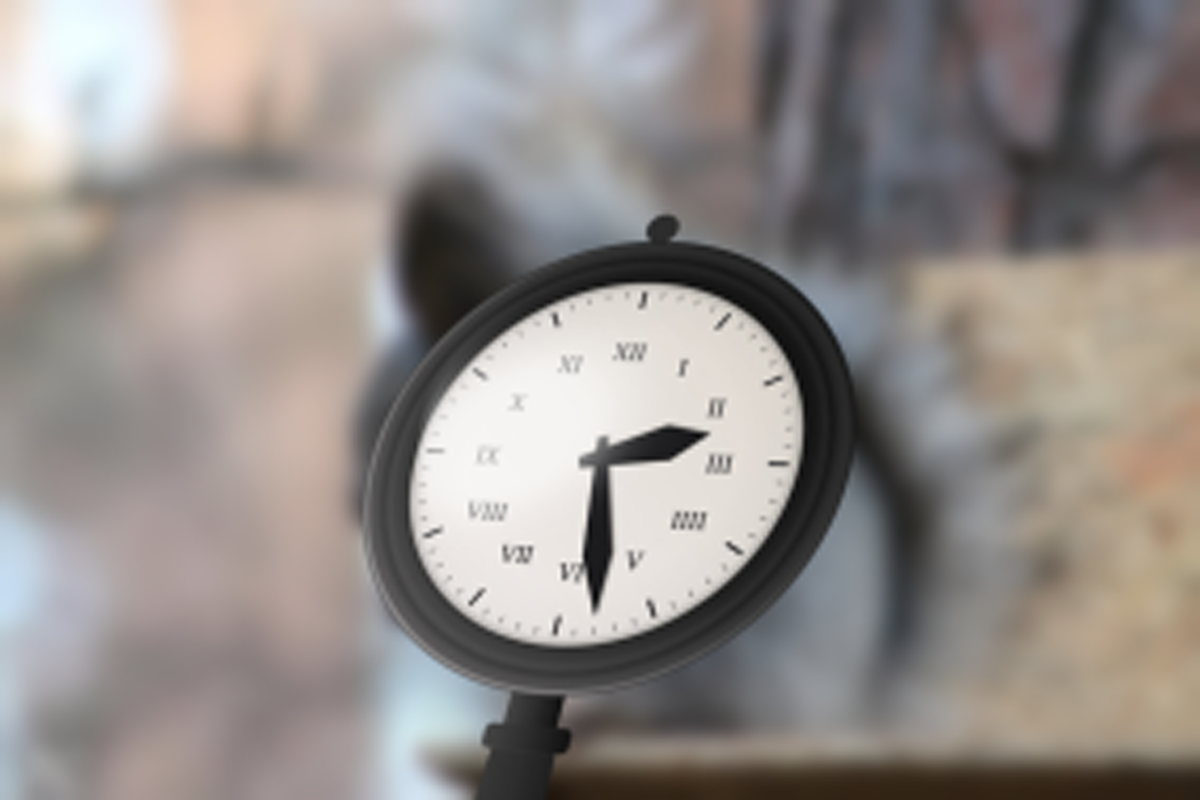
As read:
2.28
